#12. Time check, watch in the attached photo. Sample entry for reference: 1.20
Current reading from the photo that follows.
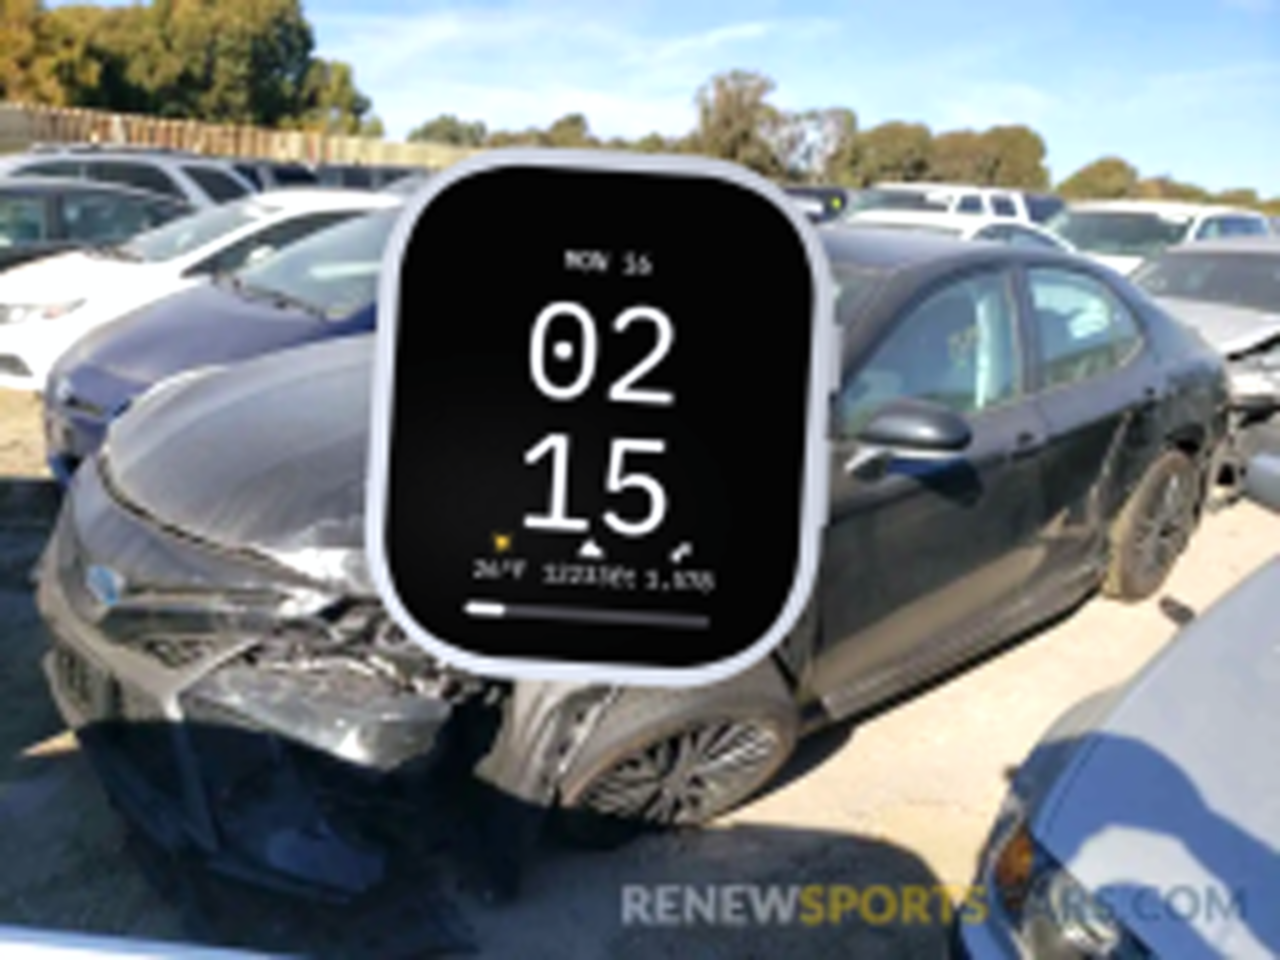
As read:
2.15
